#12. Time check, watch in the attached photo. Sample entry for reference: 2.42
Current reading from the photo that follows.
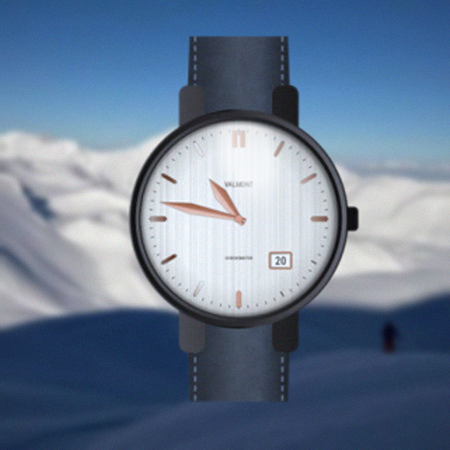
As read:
10.47
